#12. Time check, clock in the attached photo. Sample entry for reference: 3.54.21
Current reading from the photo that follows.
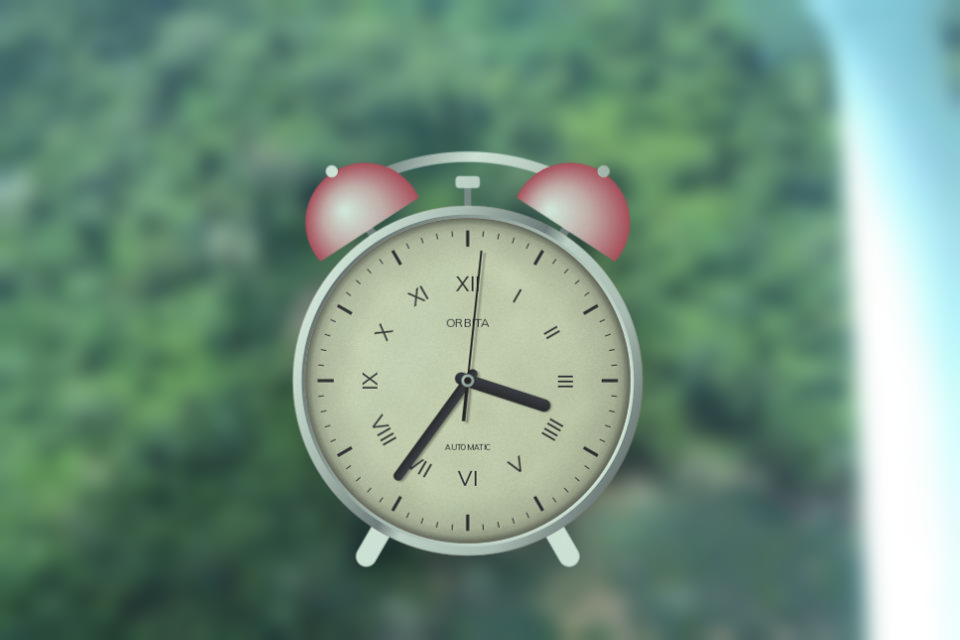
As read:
3.36.01
